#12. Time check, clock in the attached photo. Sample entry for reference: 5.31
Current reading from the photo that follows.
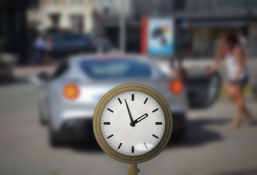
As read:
1.57
